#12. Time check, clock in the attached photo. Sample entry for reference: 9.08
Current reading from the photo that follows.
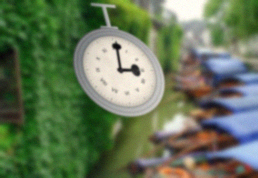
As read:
3.01
